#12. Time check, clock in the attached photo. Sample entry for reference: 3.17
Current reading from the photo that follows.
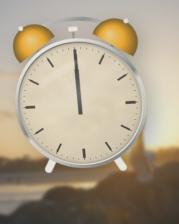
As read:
12.00
